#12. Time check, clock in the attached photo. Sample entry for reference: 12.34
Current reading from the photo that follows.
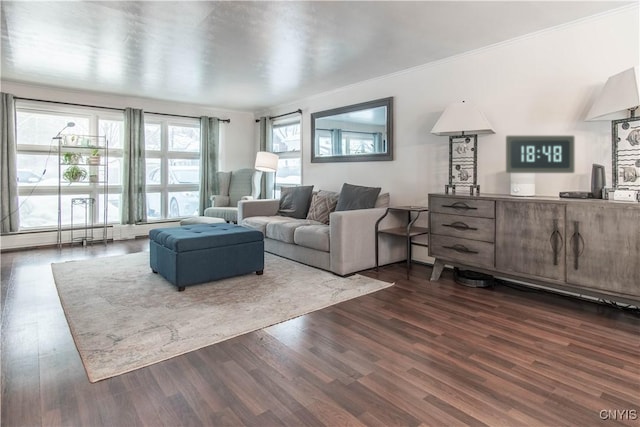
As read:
18.48
